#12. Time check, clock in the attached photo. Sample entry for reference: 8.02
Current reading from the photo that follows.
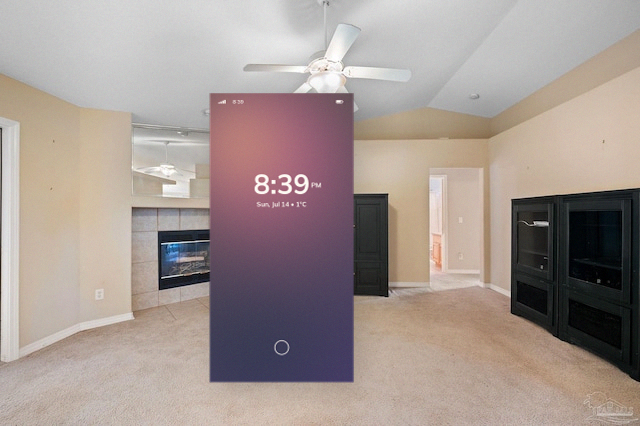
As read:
8.39
